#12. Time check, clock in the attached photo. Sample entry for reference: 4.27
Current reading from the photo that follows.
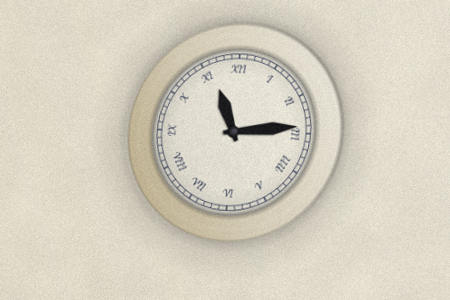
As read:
11.14
